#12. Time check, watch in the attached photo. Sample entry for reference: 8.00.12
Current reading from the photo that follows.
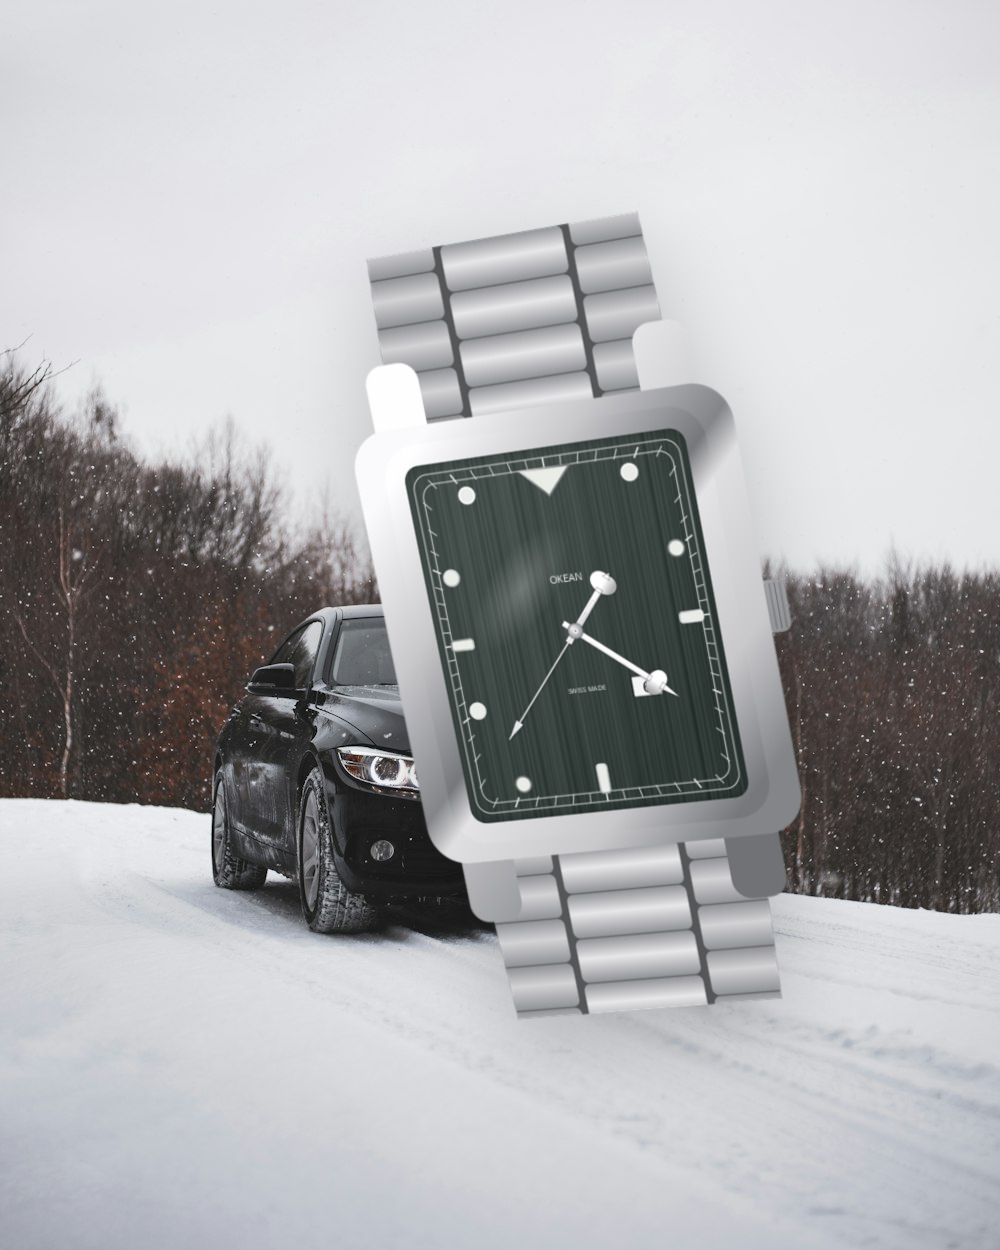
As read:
1.21.37
